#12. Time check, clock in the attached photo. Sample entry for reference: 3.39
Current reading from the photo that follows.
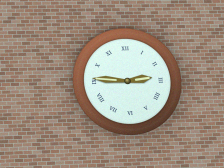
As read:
2.46
